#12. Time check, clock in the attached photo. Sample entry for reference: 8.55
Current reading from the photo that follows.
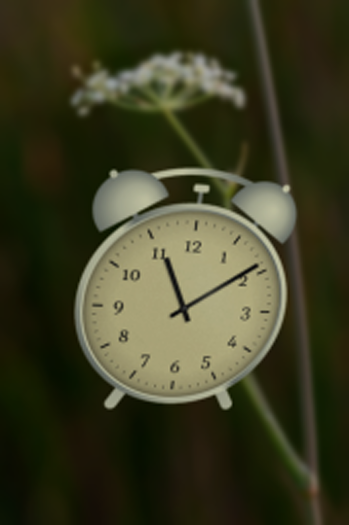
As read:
11.09
